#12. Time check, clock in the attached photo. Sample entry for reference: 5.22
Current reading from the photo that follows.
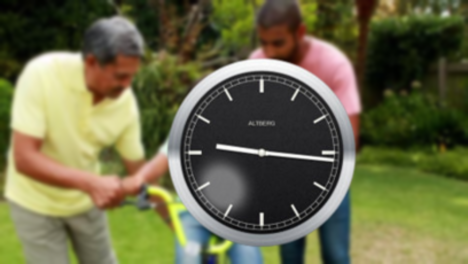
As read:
9.16
